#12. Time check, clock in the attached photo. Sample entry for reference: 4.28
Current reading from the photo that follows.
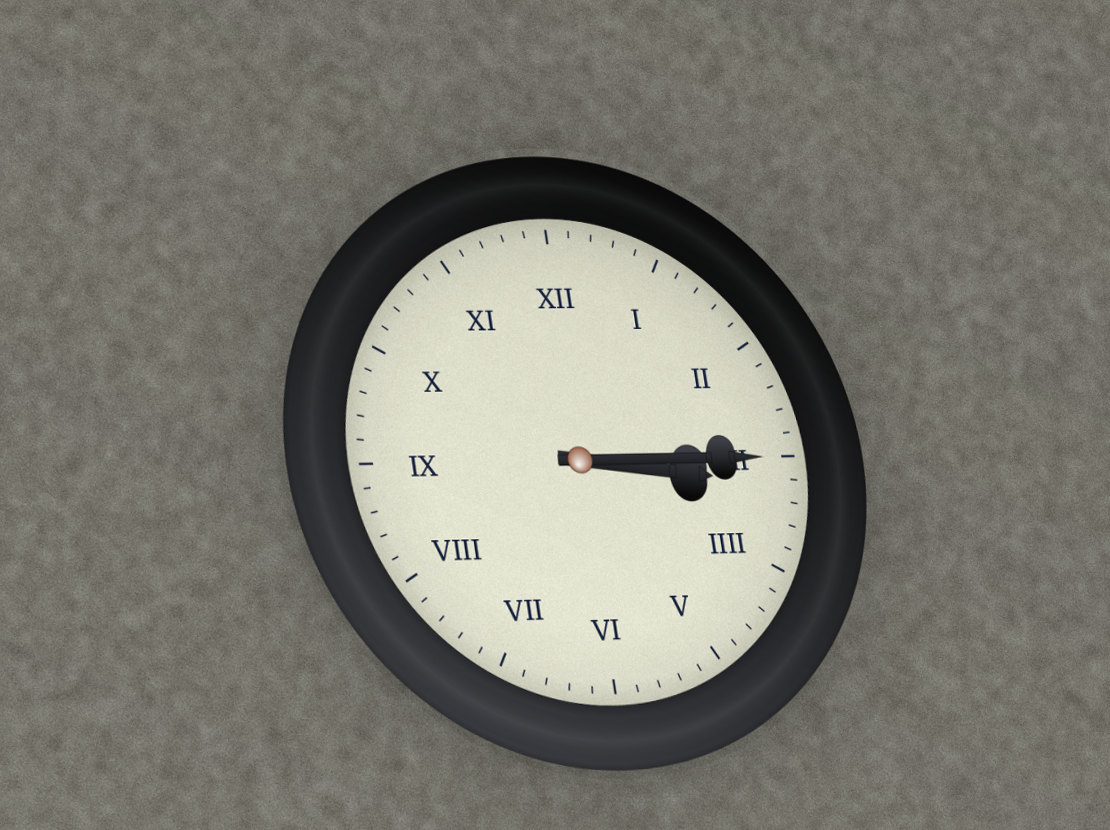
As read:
3.15
